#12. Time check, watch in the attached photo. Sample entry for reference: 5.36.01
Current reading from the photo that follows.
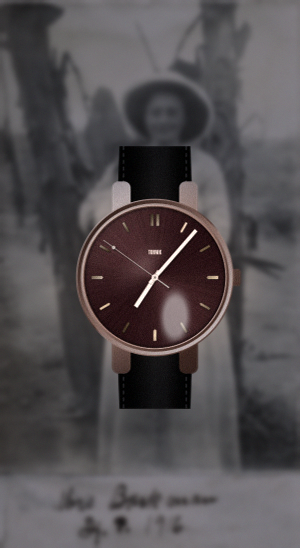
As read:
7.06.51
